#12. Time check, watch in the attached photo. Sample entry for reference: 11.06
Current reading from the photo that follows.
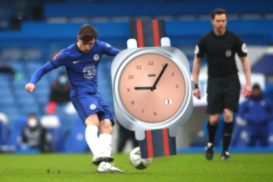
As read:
9.06
